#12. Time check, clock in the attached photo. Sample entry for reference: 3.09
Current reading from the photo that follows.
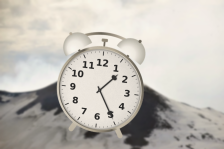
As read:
1.25
